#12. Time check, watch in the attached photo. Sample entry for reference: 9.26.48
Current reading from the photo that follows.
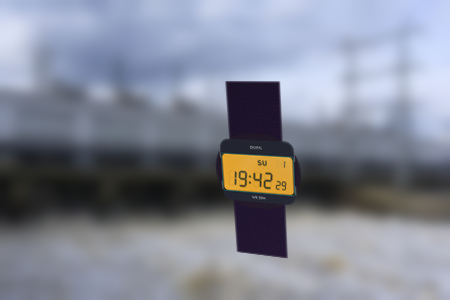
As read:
19.42.29
